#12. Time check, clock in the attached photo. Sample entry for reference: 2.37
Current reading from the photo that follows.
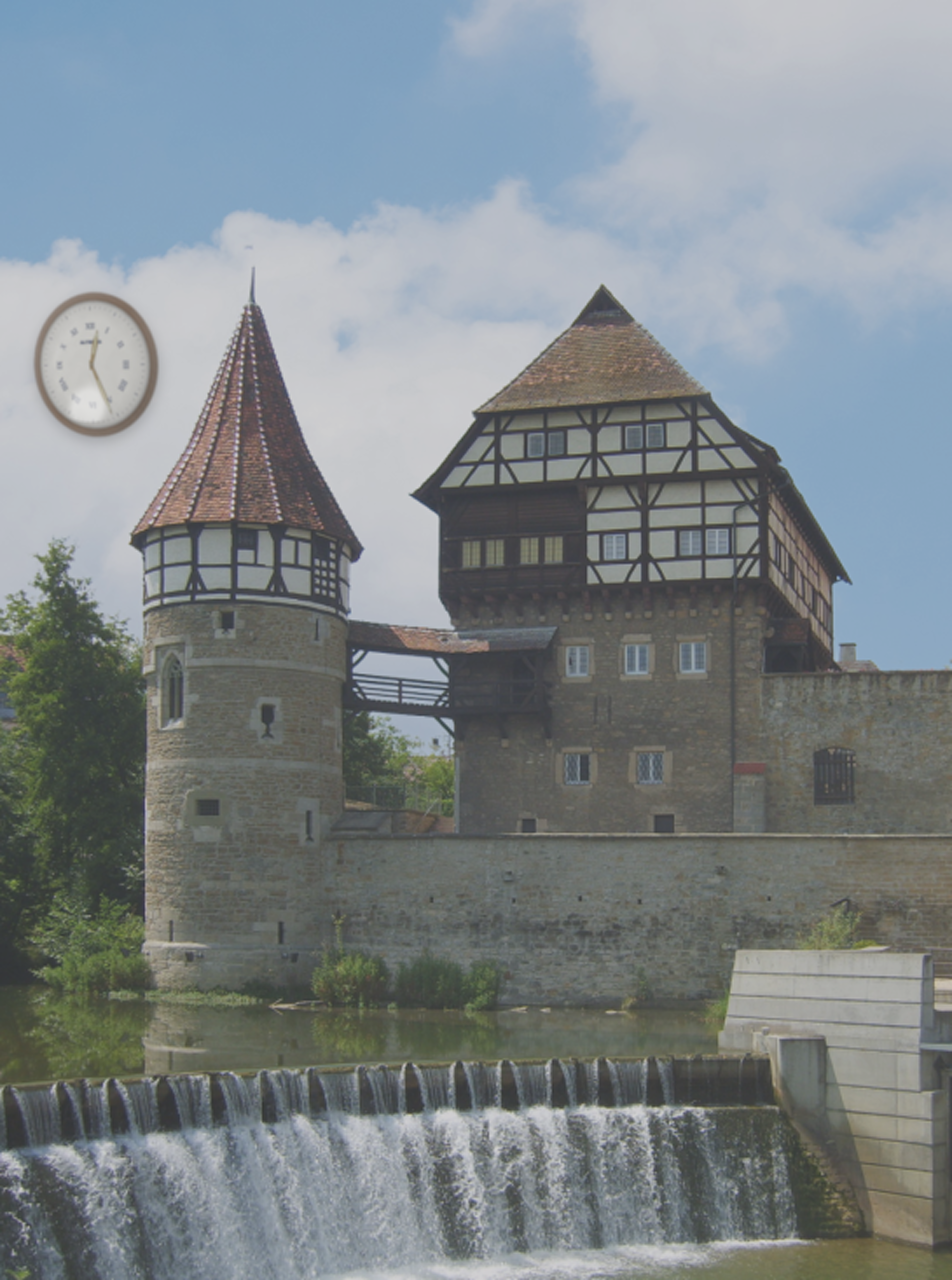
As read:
12.26
